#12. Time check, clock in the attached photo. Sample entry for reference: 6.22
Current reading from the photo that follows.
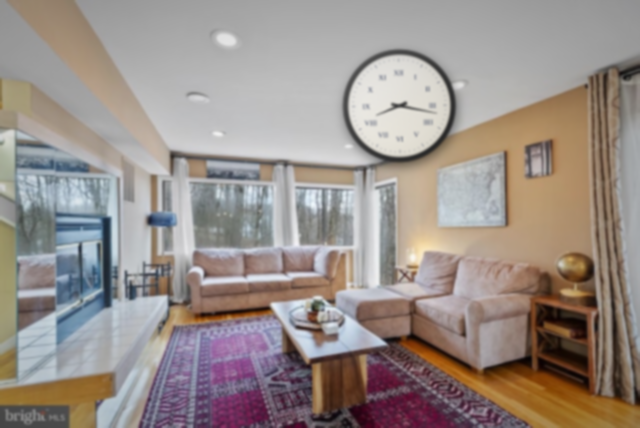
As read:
8.17
